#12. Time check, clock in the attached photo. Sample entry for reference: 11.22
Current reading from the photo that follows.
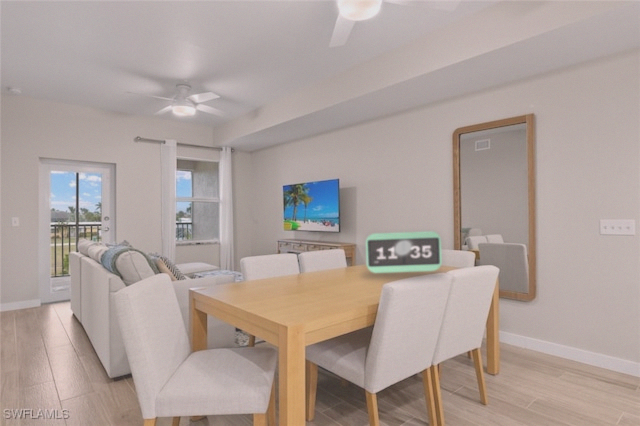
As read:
11.35
